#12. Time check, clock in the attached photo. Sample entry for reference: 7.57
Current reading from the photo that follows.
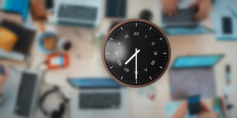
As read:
7.30
